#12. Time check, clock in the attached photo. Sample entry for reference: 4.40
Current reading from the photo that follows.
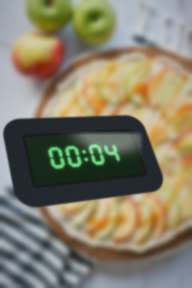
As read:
0.04
